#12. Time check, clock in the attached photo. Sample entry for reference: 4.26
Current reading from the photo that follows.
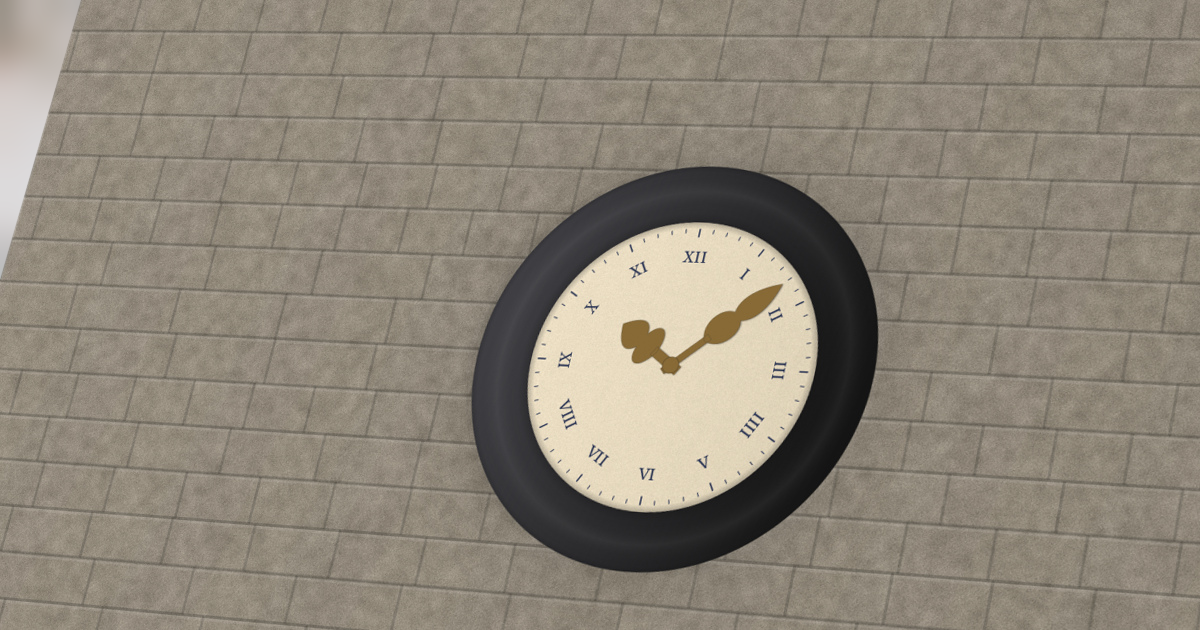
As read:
10.08
